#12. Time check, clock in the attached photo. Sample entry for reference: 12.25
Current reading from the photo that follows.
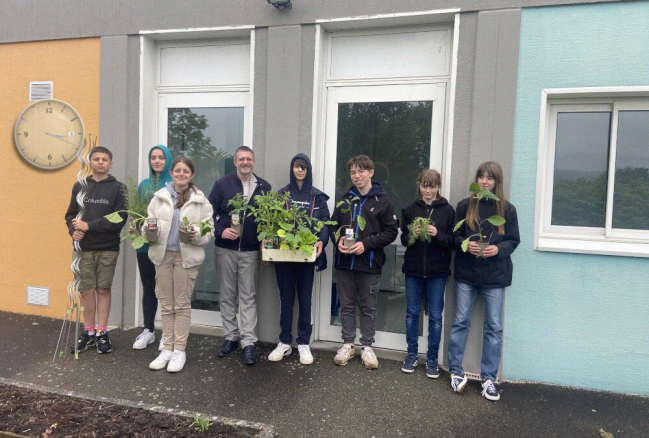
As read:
3.19
